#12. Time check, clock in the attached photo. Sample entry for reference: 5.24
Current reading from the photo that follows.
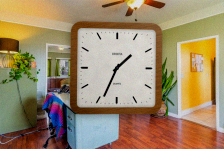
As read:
1.34
